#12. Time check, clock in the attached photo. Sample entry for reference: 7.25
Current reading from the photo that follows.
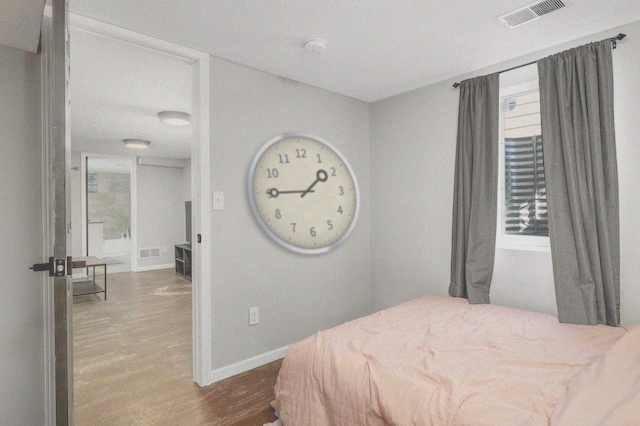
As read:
1.45
